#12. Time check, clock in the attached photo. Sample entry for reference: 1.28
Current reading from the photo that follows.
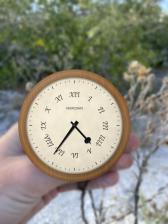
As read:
4.36
